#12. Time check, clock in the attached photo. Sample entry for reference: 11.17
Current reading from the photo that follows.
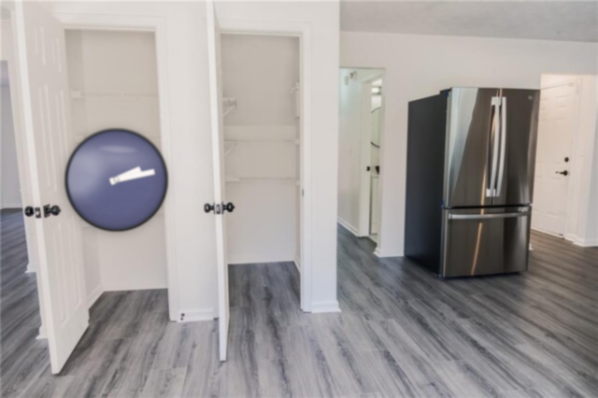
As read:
2.13
